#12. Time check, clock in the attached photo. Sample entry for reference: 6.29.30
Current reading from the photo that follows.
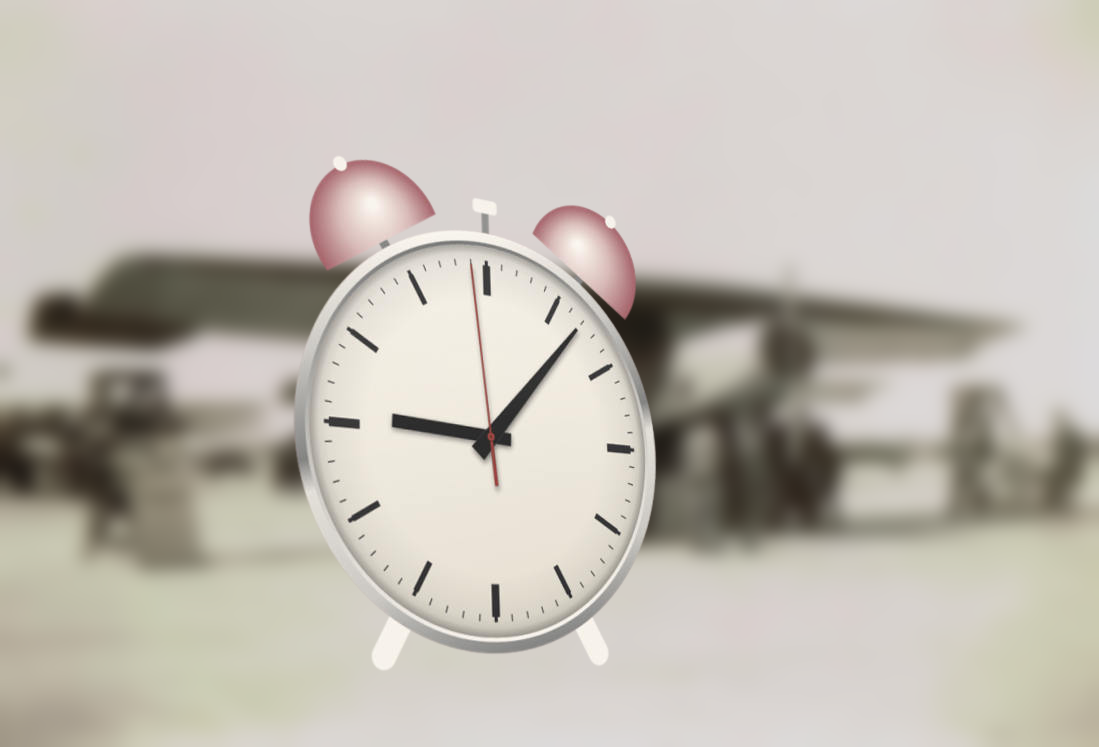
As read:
9.06.59
